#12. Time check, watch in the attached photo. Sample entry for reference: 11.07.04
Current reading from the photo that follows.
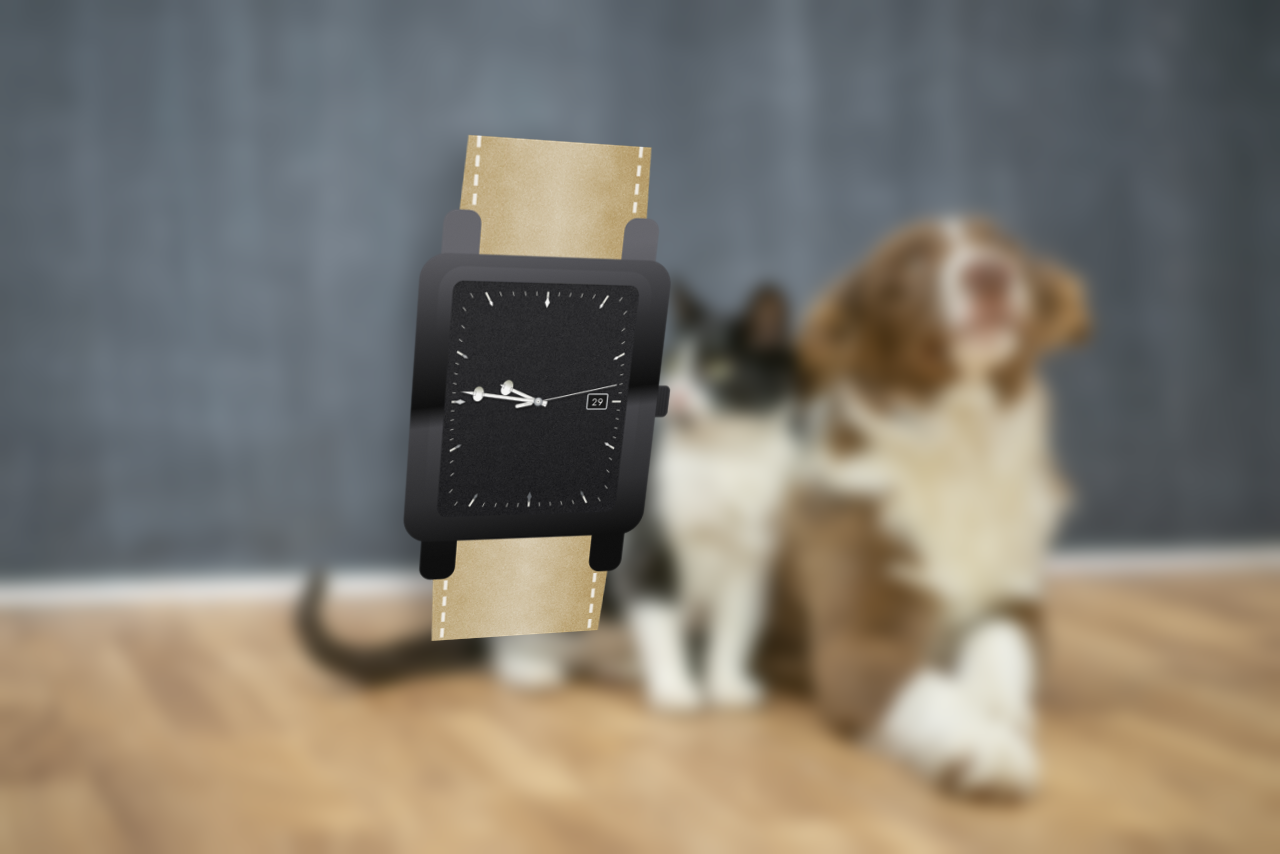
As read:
9.46.13
